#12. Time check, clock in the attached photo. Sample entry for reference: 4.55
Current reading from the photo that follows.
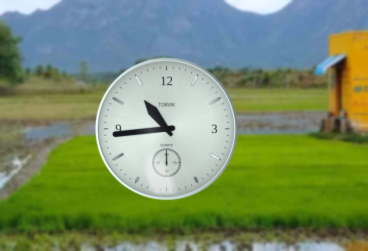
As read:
10.44
